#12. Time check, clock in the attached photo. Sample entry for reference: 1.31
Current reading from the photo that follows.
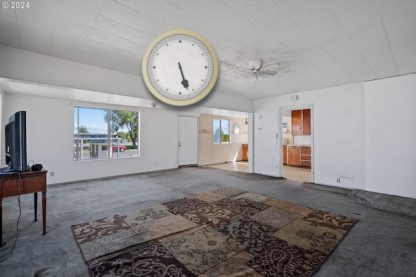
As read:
5.27
